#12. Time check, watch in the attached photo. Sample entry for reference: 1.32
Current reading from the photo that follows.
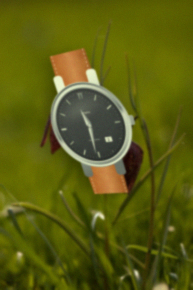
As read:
11.31
